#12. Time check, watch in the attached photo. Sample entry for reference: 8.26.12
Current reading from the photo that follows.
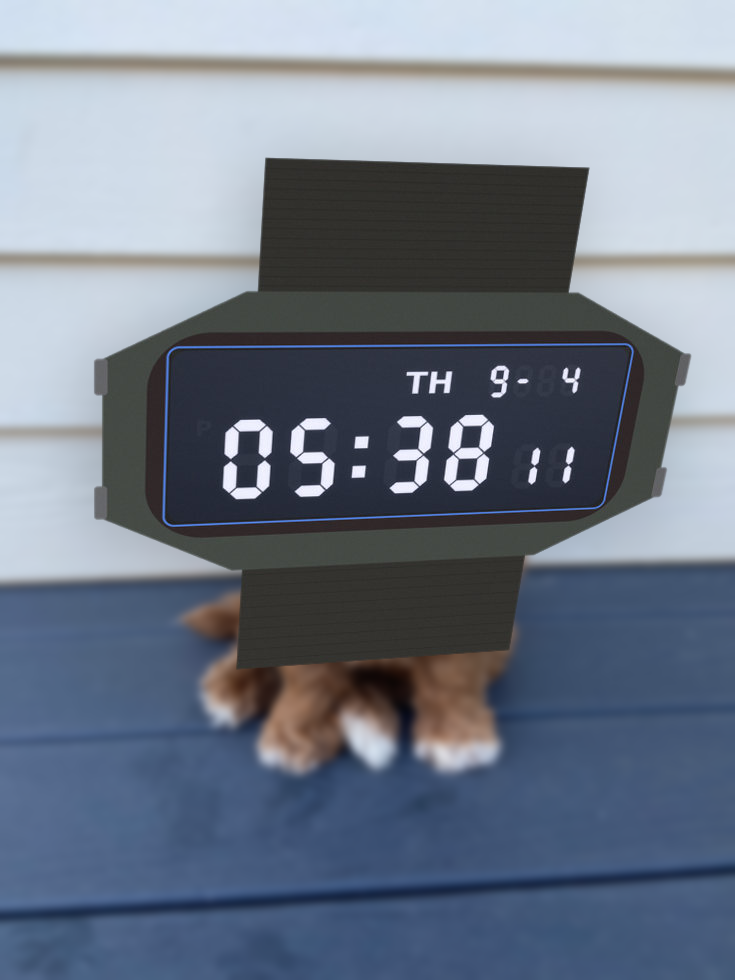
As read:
5.38.11
